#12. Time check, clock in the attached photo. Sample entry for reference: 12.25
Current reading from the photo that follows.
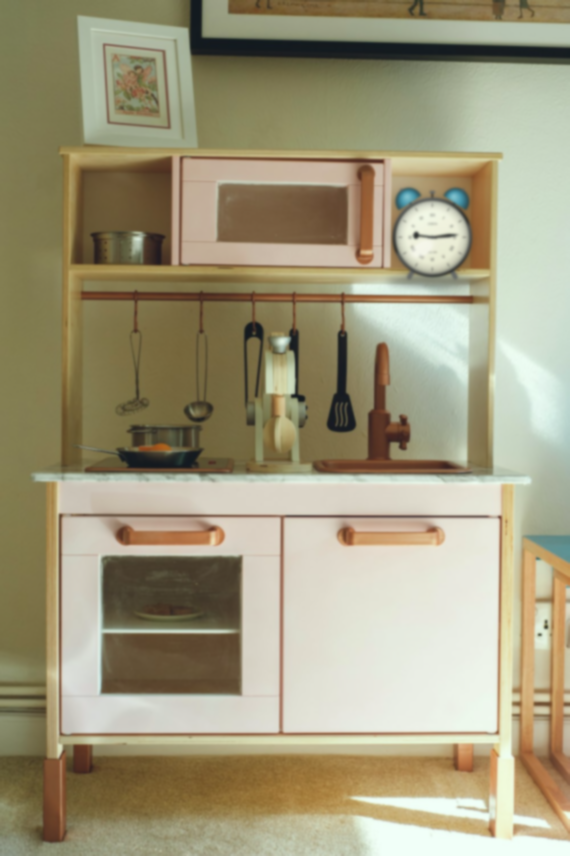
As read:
9.14
